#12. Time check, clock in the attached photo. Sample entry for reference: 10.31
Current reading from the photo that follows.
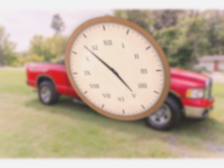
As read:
4.53
